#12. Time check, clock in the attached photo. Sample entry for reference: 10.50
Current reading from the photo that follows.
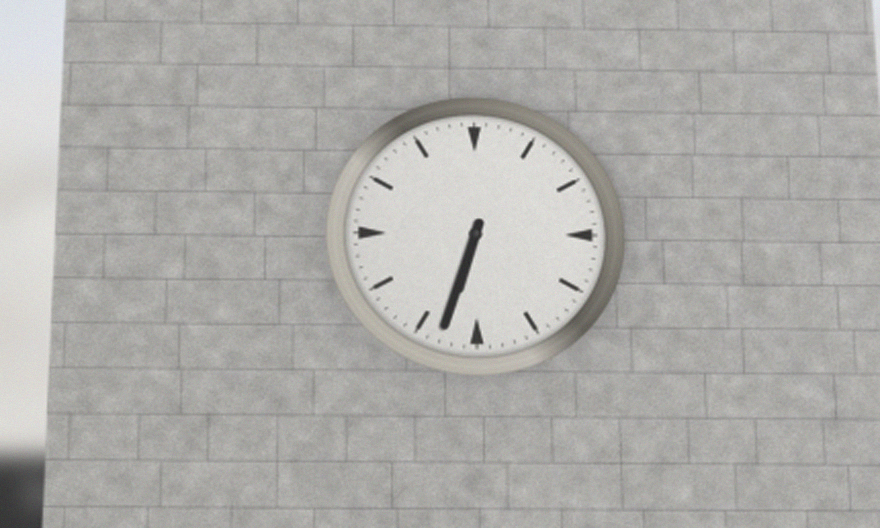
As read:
6.33
